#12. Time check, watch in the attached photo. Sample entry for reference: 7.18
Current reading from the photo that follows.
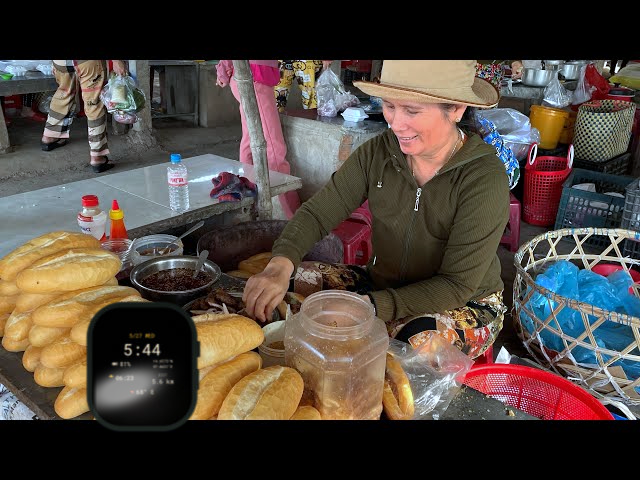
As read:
5.44
